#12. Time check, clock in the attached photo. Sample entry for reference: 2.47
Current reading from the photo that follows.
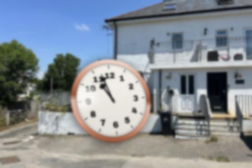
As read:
10.57
